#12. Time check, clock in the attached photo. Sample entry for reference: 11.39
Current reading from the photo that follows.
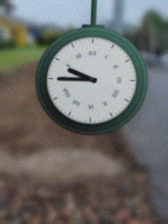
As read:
9.45
